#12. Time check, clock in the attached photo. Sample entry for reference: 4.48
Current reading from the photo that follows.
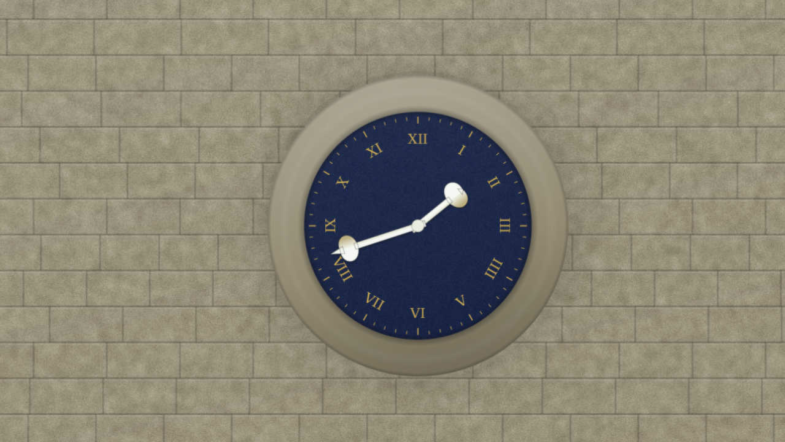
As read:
1.42
